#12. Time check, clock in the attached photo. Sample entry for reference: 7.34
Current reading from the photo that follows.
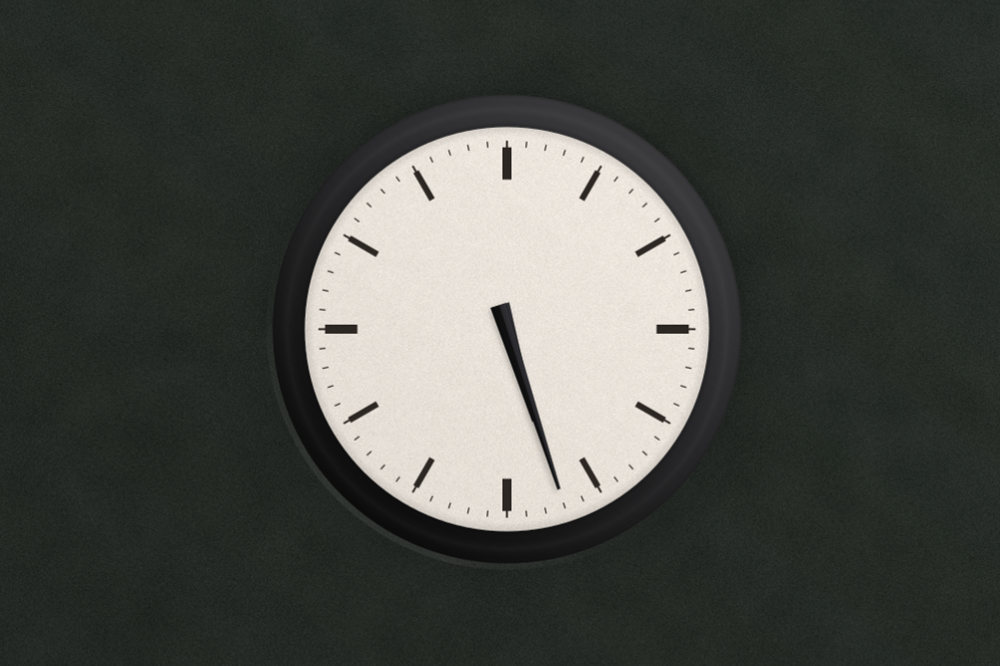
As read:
5.27
